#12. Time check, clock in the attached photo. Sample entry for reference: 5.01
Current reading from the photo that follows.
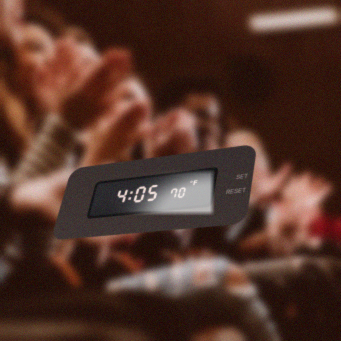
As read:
4.05
